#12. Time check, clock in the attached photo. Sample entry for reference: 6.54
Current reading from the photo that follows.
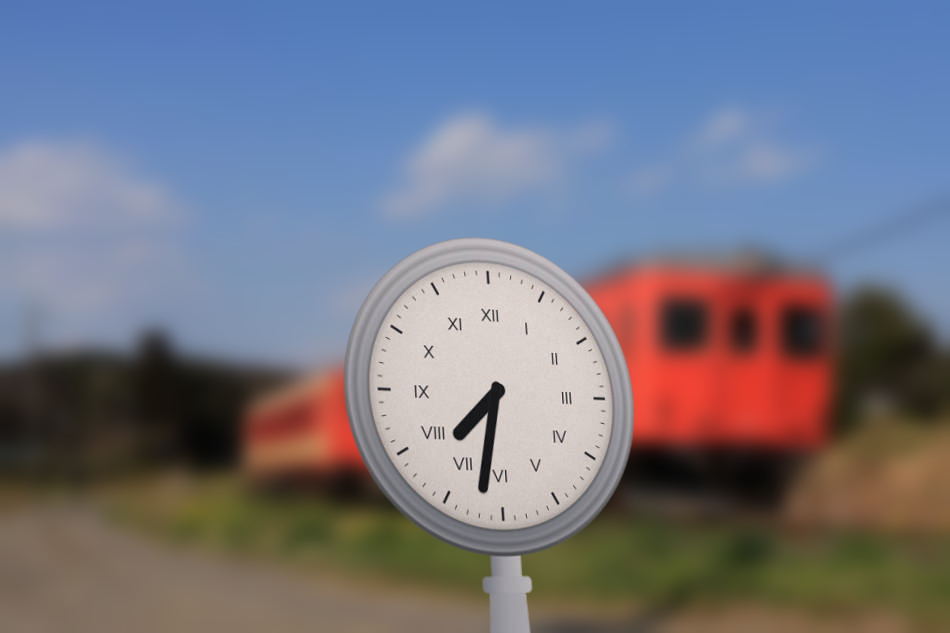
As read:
7.32
